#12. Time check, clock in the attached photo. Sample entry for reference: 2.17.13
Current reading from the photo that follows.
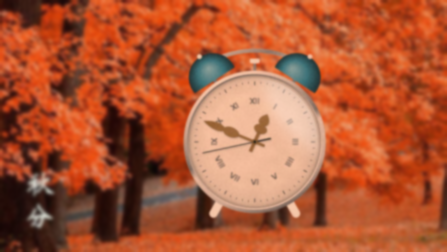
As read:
12.48.43
